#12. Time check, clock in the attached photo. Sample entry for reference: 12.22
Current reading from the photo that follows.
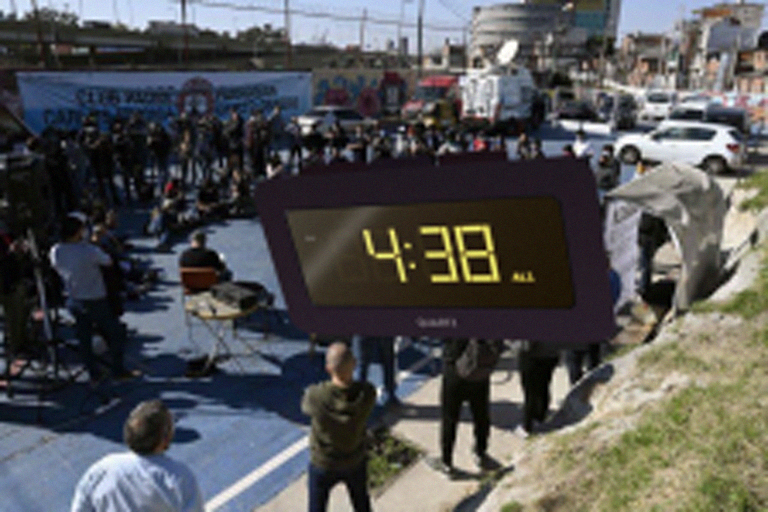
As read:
4.38
